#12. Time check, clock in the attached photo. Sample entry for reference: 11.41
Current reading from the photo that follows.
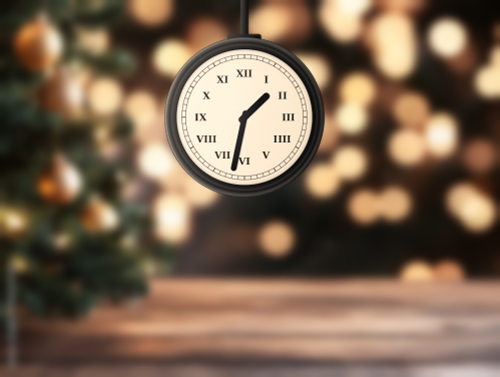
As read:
1.32
